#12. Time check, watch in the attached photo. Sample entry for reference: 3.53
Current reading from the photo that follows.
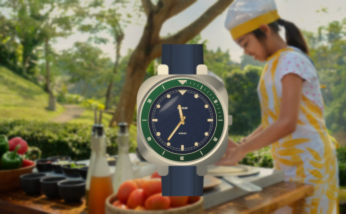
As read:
11.36
